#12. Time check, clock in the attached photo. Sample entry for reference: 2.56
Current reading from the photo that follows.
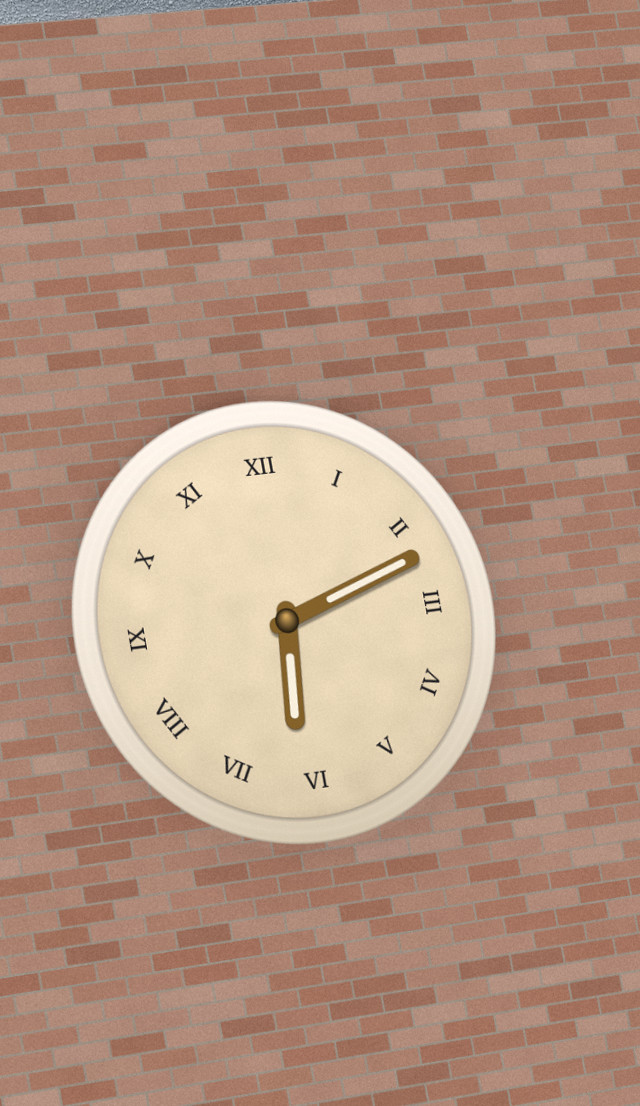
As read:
6.12
